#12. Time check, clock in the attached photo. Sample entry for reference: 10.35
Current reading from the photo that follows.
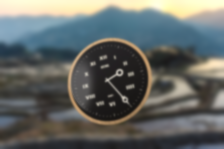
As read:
2.25
